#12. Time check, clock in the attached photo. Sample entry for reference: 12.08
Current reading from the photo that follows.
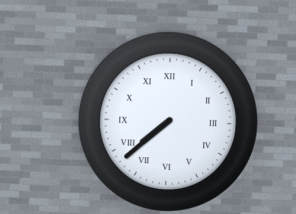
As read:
7.38
